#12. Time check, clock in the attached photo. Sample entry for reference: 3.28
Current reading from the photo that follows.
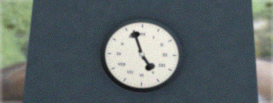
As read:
4.57
